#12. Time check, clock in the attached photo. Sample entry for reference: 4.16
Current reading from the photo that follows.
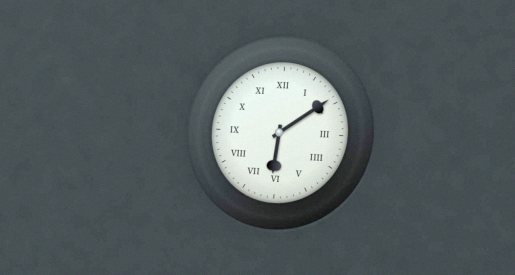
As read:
6.09
